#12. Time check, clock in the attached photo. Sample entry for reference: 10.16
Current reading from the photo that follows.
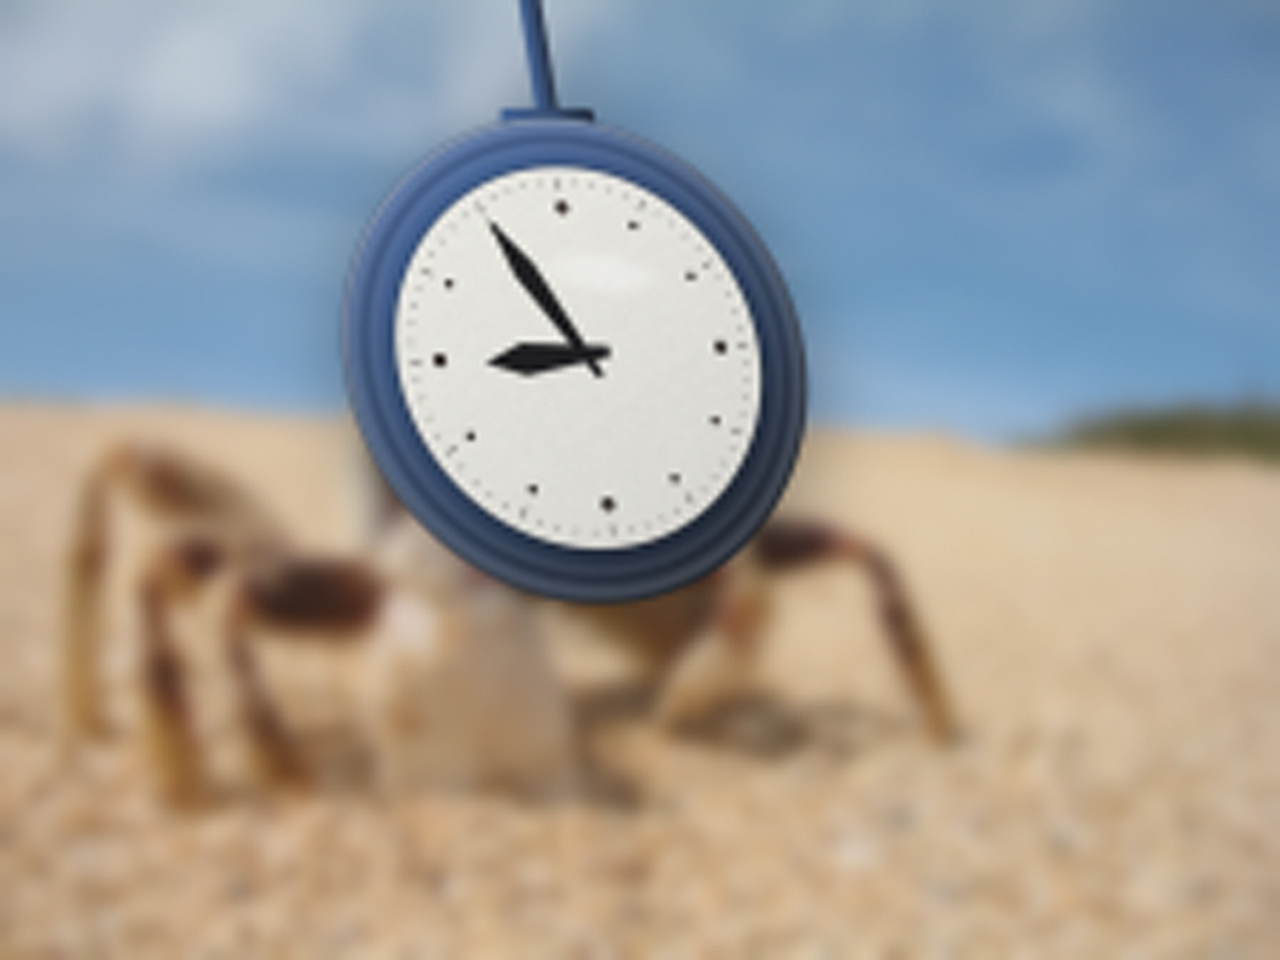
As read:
8.55
